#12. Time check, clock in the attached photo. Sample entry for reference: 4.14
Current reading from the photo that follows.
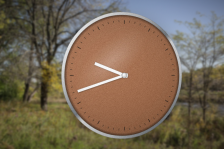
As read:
9.42
